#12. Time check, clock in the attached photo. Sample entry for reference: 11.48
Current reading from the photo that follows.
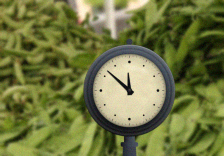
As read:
11.52
